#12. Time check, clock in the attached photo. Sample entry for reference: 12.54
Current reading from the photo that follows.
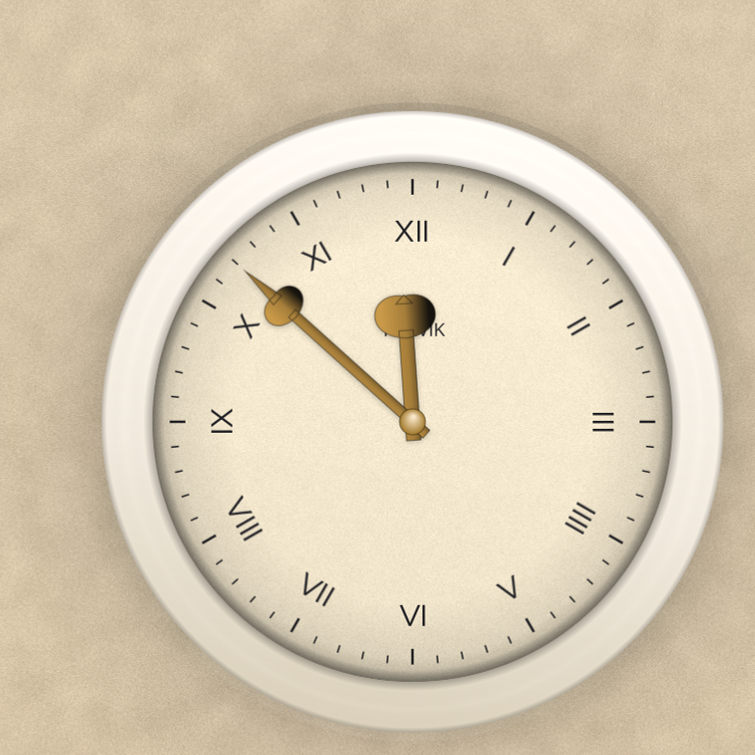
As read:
11.52
